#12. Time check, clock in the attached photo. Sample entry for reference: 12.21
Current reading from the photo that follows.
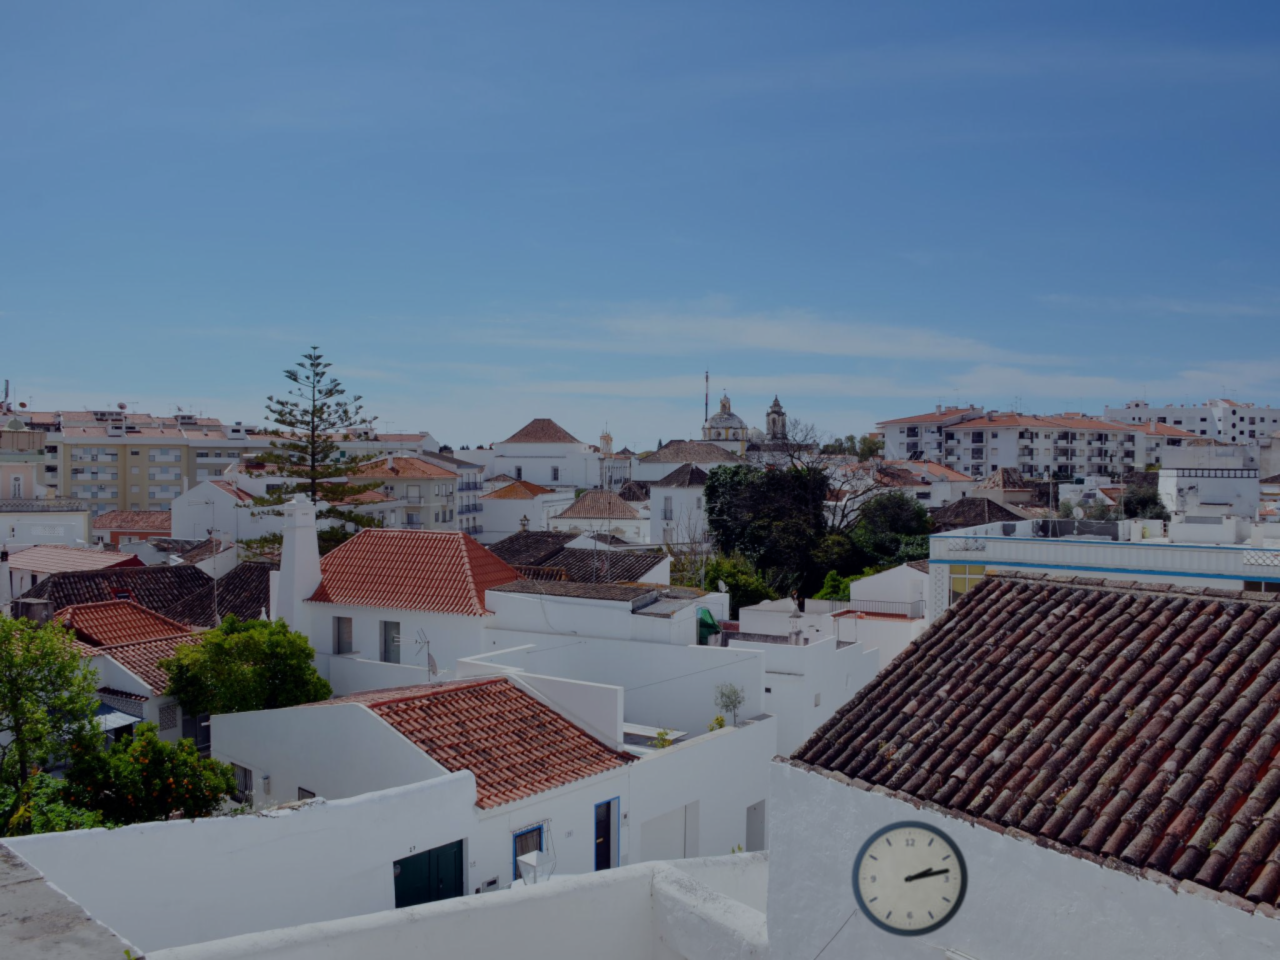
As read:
2.13
